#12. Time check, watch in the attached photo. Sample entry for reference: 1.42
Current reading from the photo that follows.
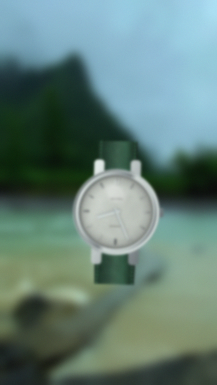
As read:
8.26
